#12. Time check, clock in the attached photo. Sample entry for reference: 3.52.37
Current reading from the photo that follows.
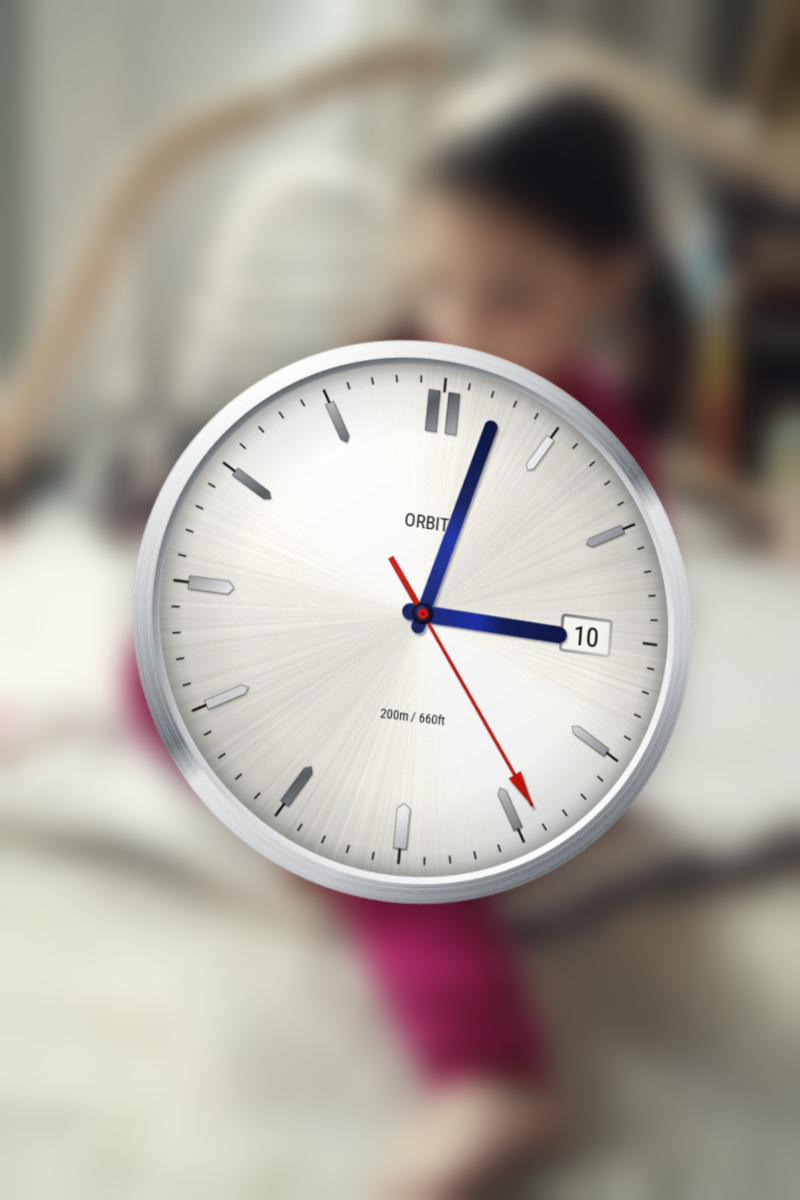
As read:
3.02.24
